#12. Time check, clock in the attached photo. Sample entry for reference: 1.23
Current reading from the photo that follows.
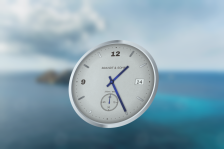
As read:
1.25
